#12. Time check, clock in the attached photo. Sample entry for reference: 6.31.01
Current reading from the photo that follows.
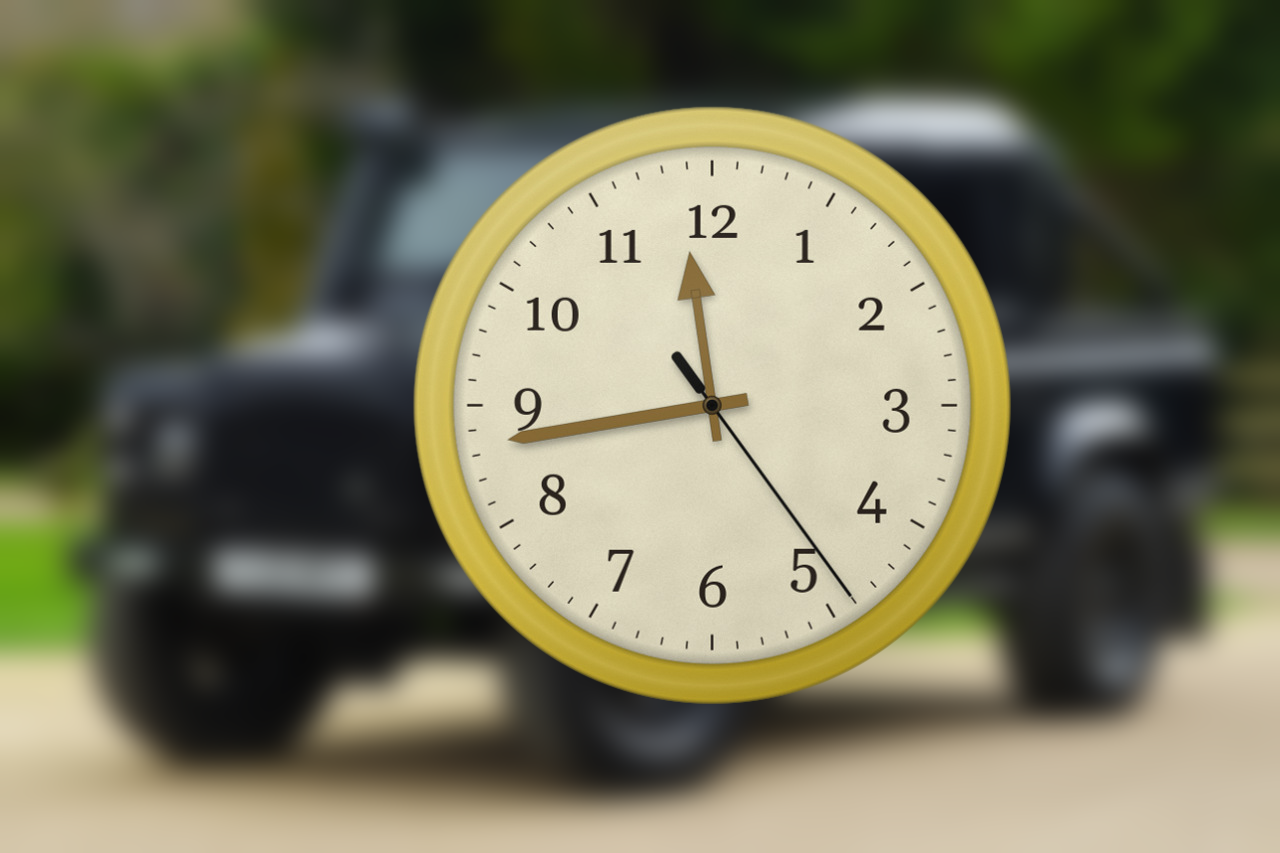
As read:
11.43.24
